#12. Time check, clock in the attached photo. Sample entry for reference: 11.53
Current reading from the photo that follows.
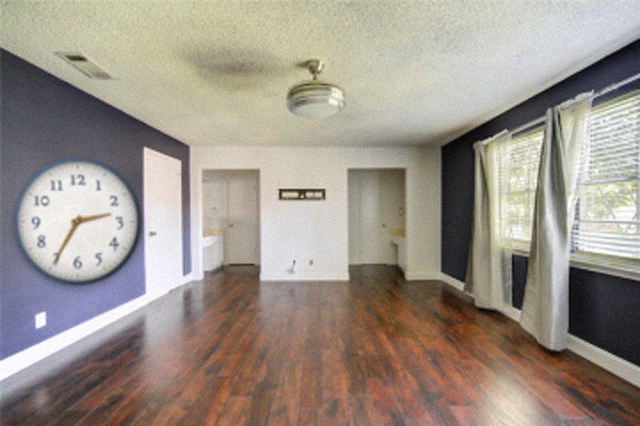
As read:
2.35
